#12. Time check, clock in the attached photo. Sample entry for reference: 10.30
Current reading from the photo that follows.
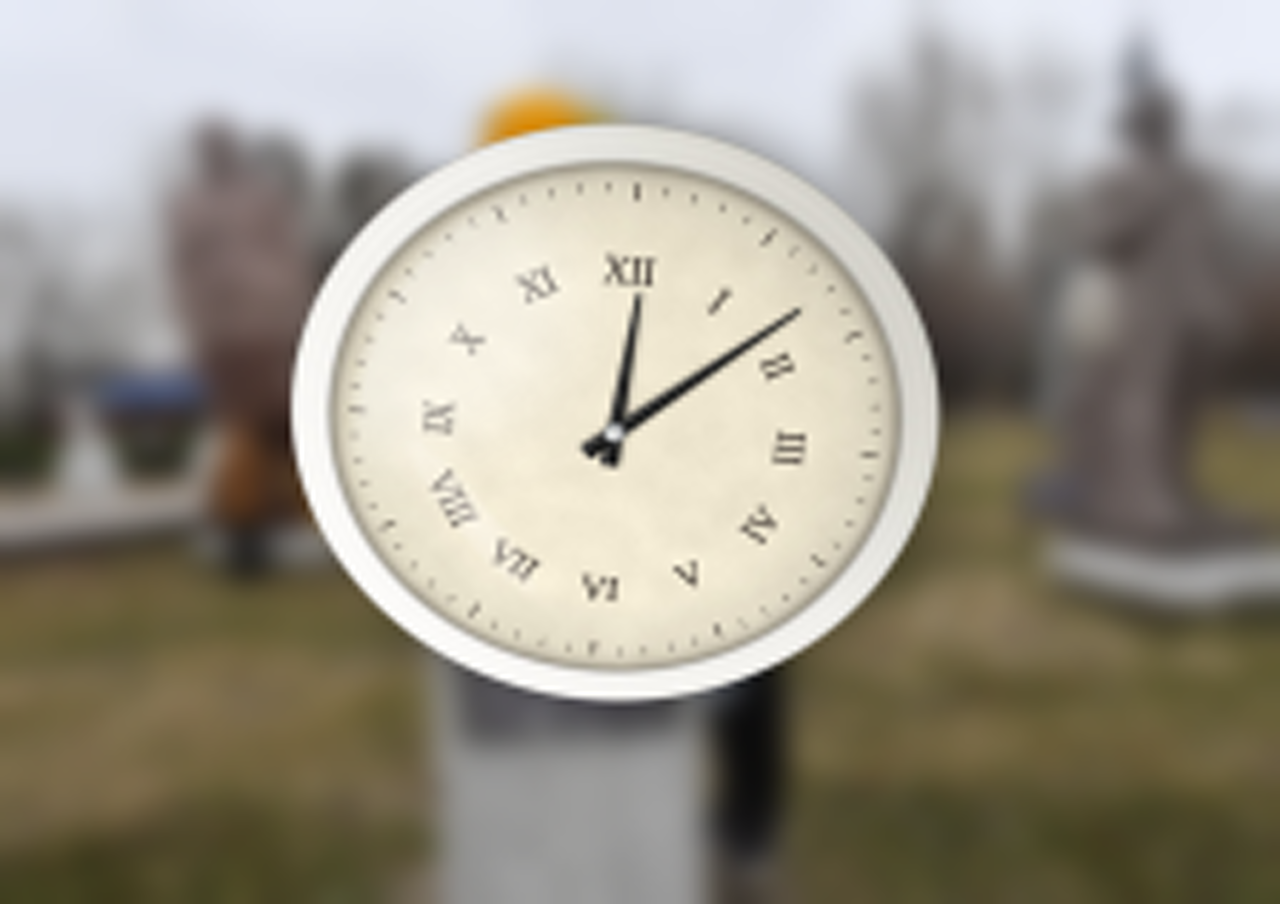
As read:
12.08
